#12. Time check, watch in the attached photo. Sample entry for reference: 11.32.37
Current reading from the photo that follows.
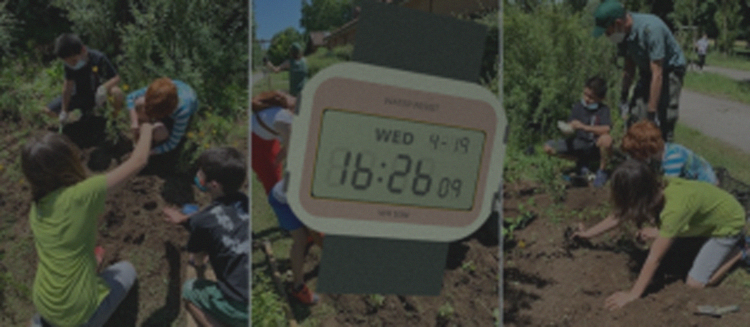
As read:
16.26.09
